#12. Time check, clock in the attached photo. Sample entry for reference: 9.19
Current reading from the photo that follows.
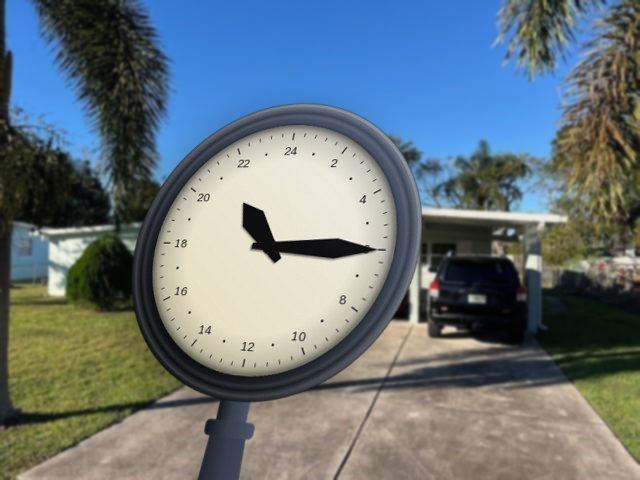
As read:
21.15
